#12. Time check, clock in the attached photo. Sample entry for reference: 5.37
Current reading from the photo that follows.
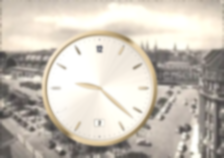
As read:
9.22
